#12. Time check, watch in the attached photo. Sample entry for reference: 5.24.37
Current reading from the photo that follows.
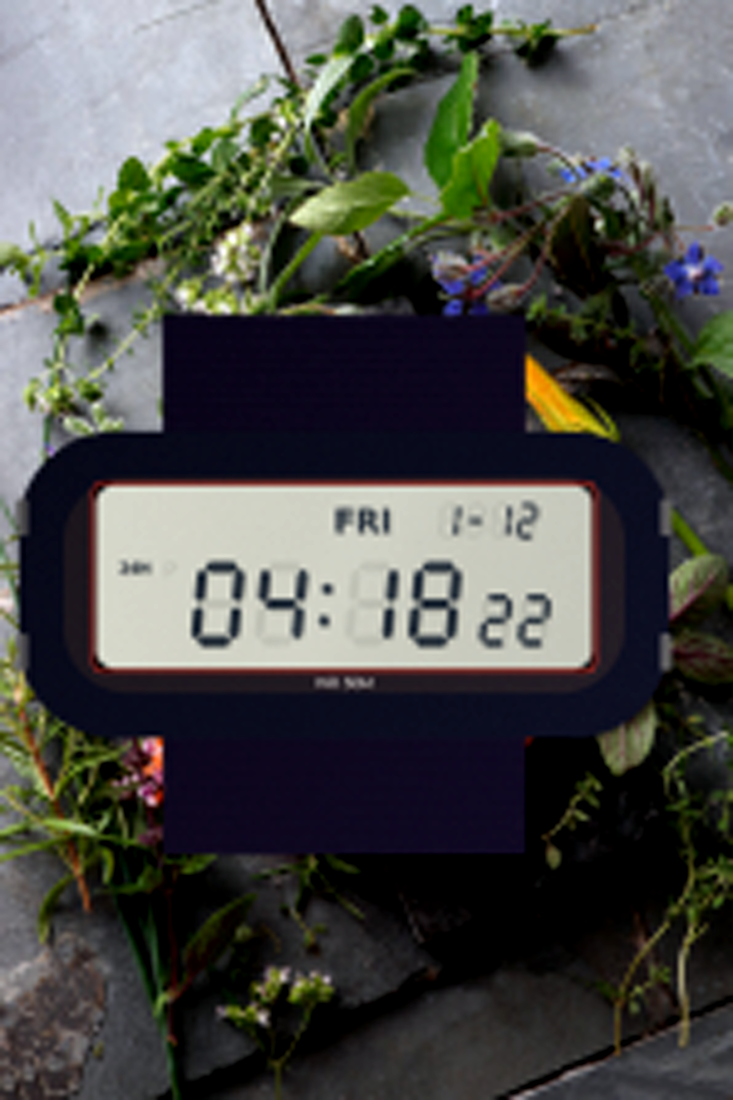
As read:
4.18.22
